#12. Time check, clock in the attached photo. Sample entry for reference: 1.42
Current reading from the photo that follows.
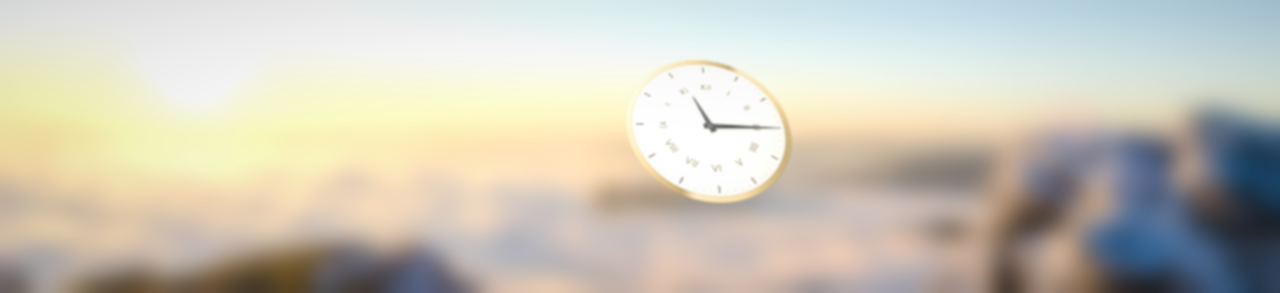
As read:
11.15
